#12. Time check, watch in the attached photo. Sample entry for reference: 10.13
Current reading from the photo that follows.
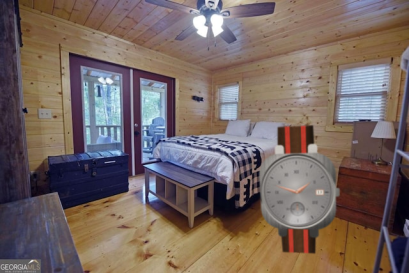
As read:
1.48
